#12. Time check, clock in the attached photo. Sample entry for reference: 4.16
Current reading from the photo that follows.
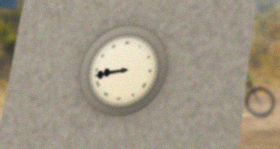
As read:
8.43
